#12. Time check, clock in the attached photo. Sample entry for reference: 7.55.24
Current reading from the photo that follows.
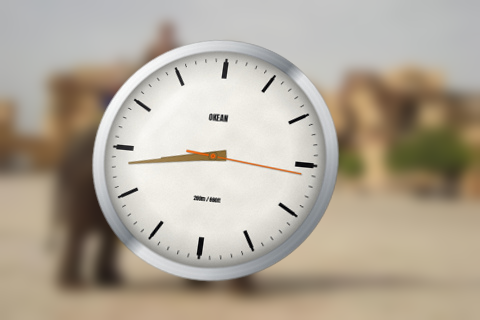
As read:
8.43.16
